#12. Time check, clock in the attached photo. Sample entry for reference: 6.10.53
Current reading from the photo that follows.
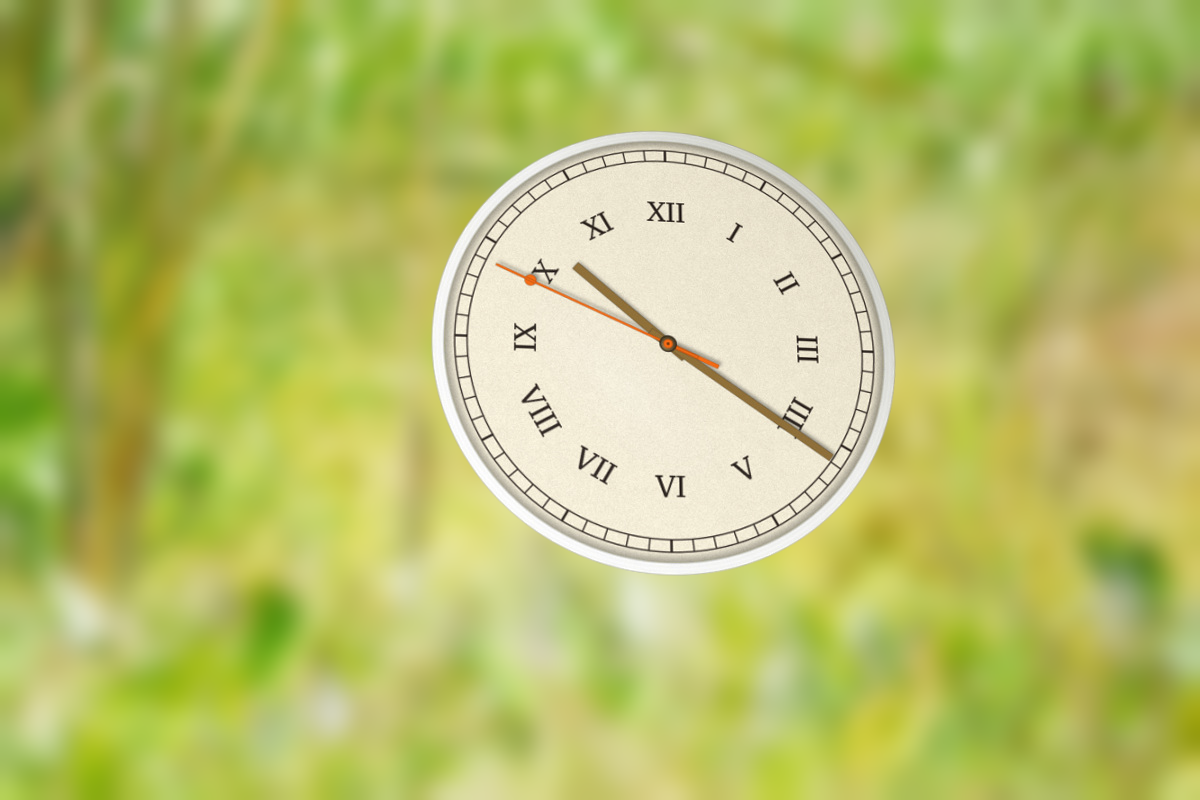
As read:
10.20.49
